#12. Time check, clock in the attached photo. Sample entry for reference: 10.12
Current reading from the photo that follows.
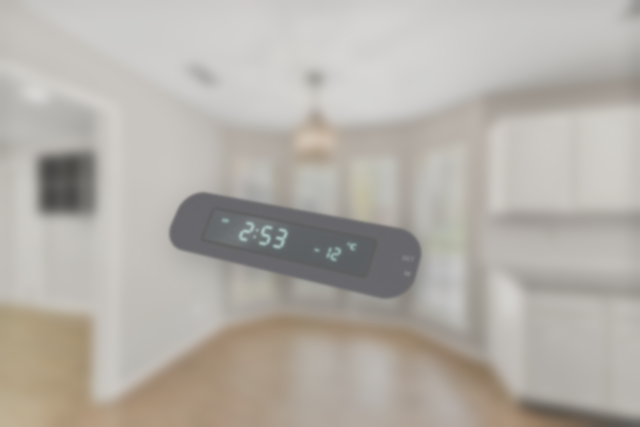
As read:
2.53
